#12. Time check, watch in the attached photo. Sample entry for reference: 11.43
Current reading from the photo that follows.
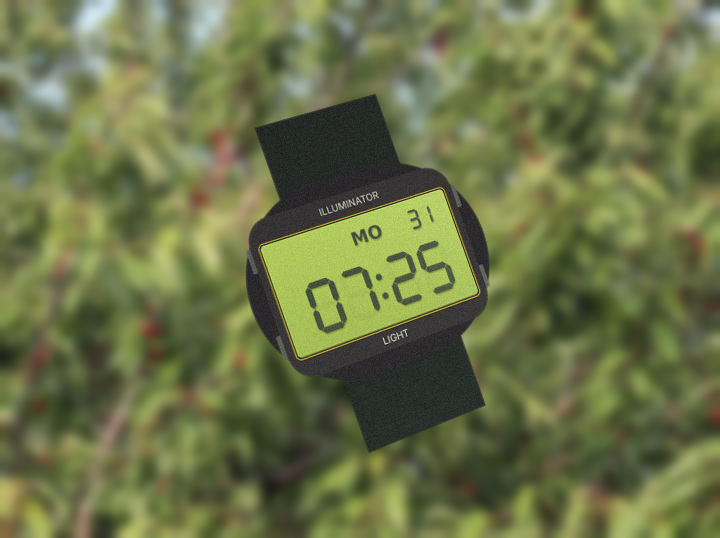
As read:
7.25
